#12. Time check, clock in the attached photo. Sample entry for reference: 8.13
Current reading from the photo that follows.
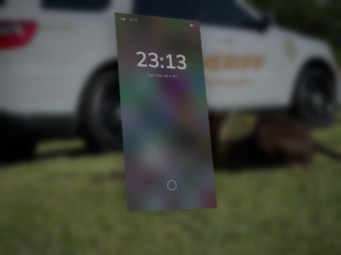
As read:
23.13
